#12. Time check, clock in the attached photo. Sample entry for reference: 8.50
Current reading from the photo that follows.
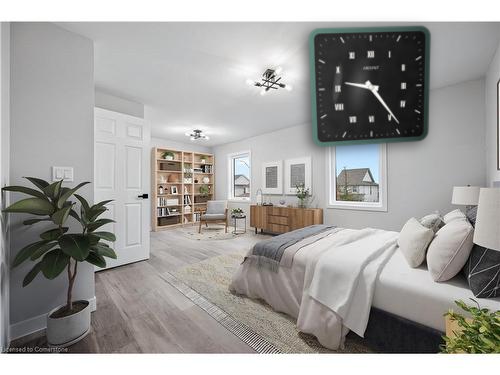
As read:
9.24
